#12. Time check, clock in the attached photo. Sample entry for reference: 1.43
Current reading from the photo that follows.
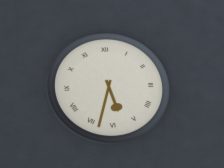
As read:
5.33
